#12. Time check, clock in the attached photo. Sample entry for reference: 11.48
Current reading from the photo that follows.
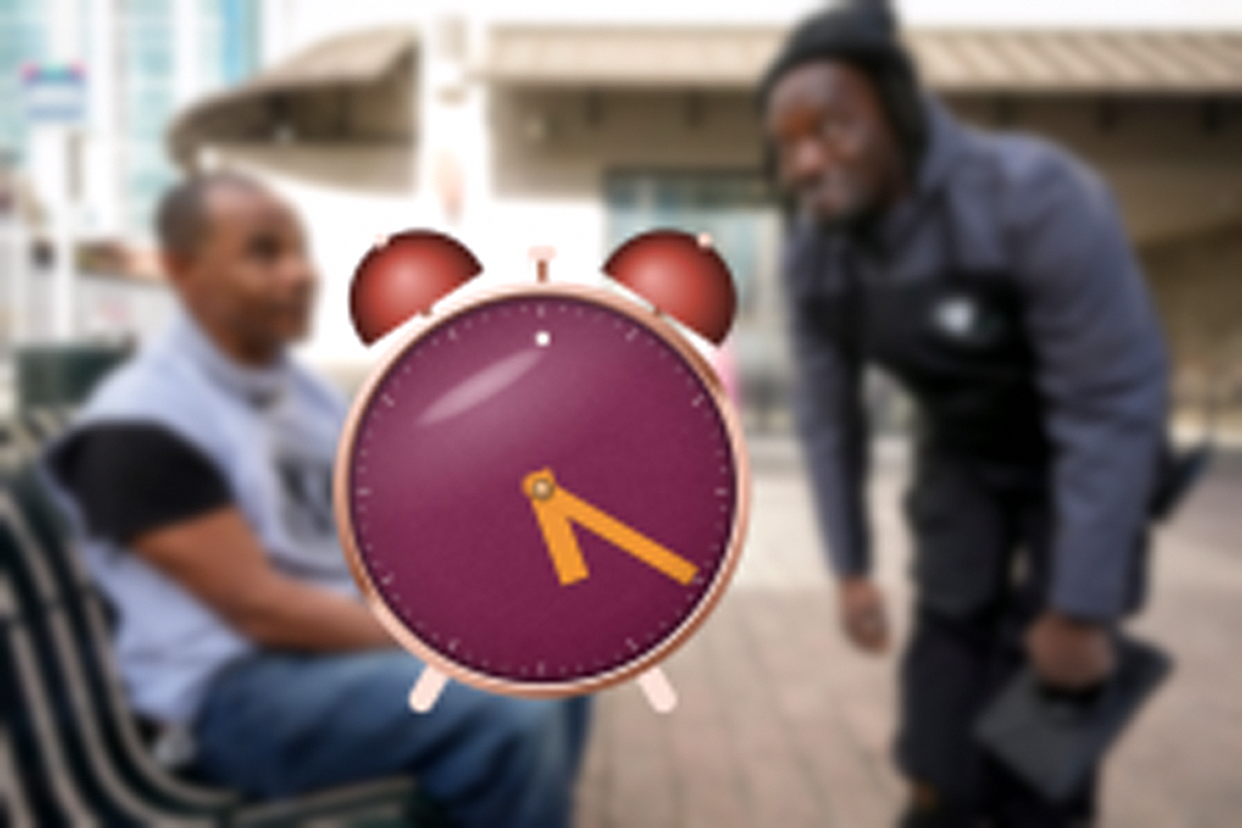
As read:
5.20
